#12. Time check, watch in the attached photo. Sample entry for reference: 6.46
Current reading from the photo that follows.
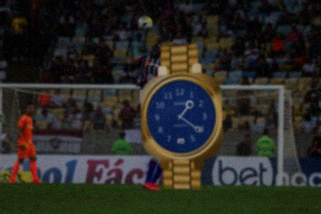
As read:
1.21
